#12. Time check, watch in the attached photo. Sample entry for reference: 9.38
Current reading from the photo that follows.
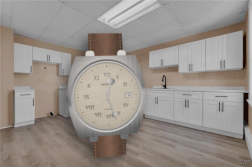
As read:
12.27
